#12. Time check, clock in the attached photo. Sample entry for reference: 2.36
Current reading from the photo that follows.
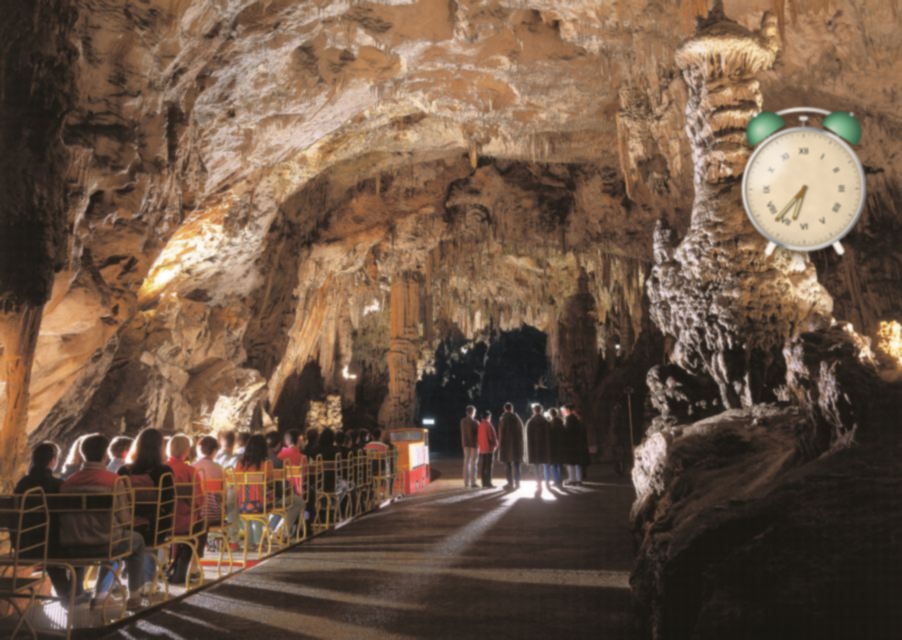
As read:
6.37
